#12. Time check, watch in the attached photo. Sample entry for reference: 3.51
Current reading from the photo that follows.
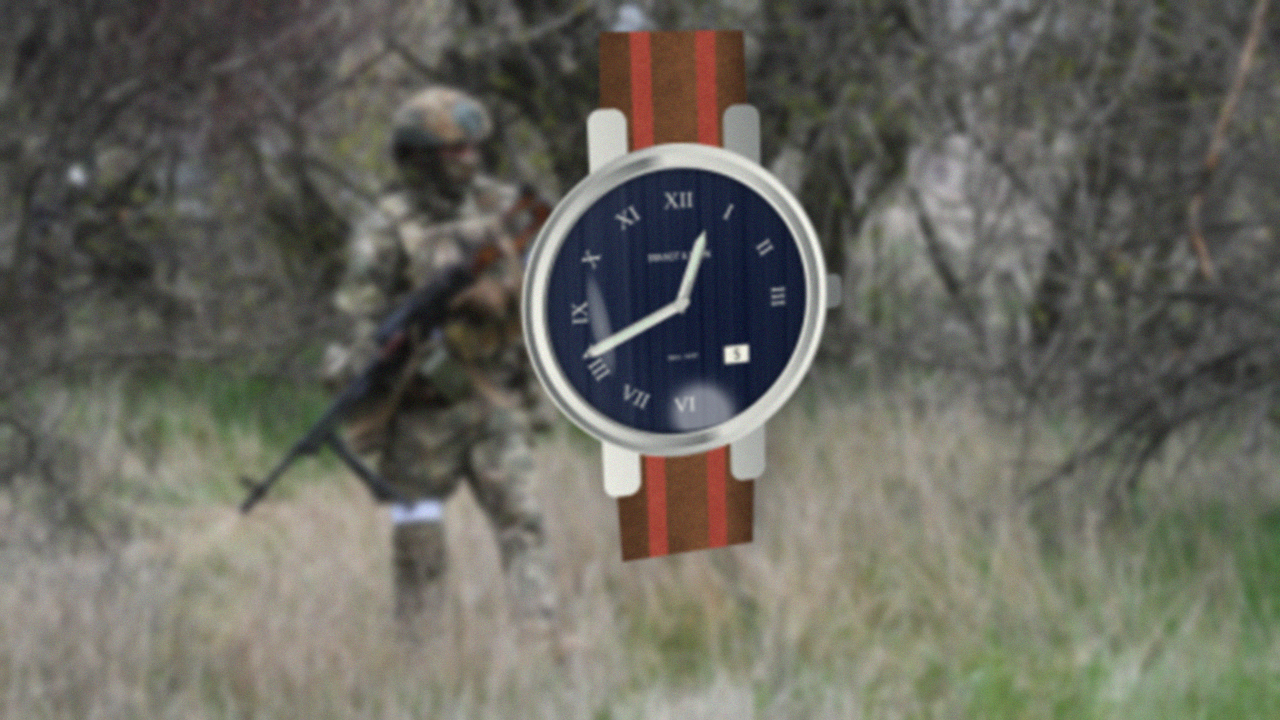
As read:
12.41
